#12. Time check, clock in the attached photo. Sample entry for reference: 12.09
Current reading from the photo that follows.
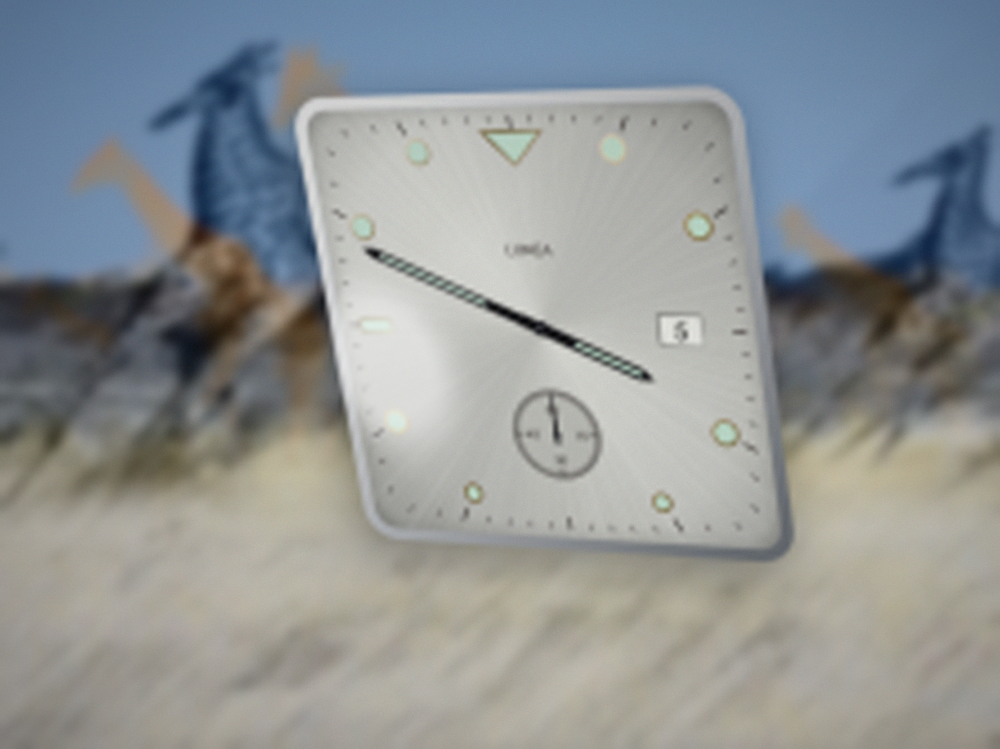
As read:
3.49
